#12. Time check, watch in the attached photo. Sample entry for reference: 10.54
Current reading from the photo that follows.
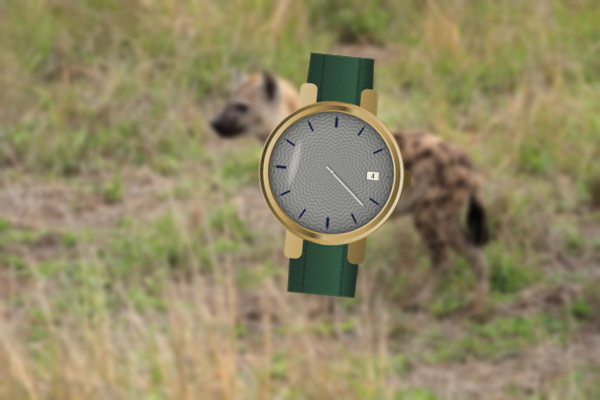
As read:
4.22
